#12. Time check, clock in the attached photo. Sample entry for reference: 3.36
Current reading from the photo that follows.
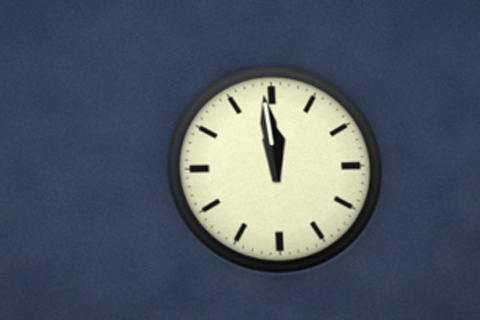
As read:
11.59
